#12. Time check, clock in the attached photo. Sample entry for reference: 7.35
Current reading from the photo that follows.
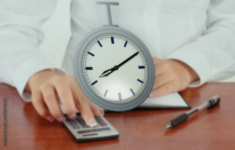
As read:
8.10
